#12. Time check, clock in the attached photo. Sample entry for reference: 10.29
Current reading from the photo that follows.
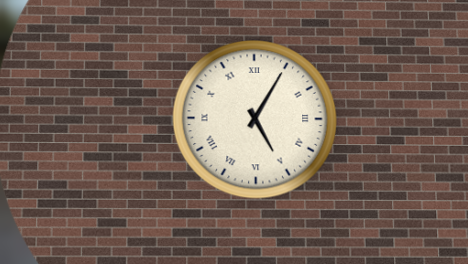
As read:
5.05
